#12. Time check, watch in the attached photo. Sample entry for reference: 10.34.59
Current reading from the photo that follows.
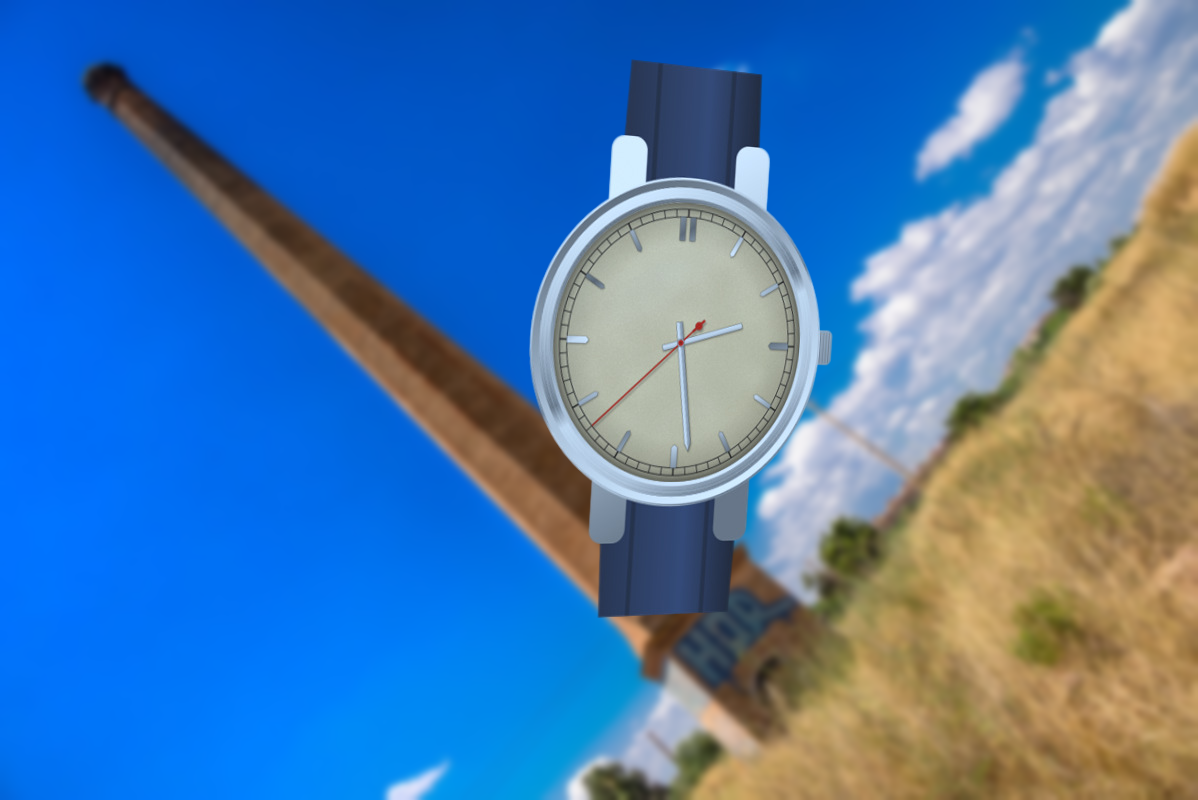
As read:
2.28.38
